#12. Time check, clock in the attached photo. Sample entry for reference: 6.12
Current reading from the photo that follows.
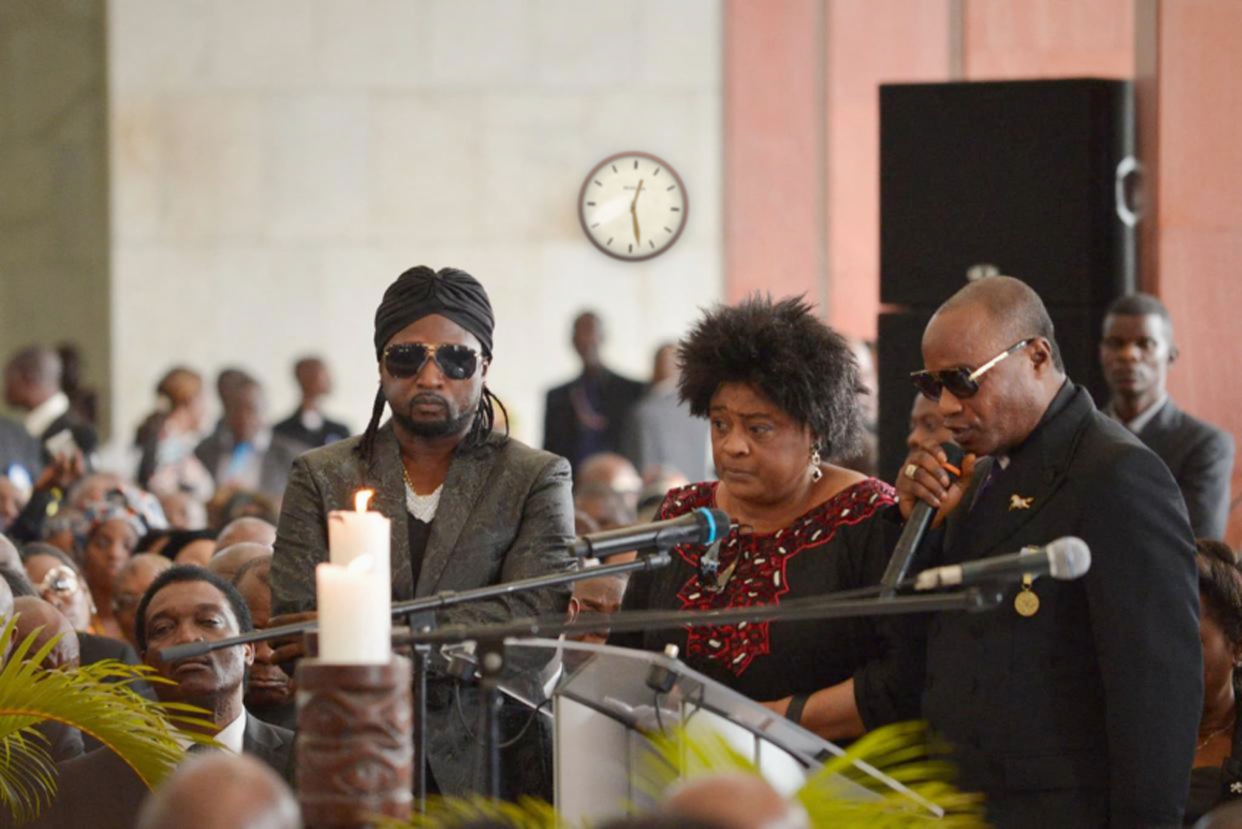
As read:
12.28
